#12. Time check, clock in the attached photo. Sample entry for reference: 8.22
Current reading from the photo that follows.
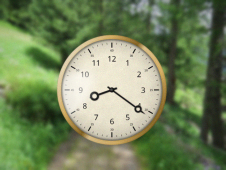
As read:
8.21
